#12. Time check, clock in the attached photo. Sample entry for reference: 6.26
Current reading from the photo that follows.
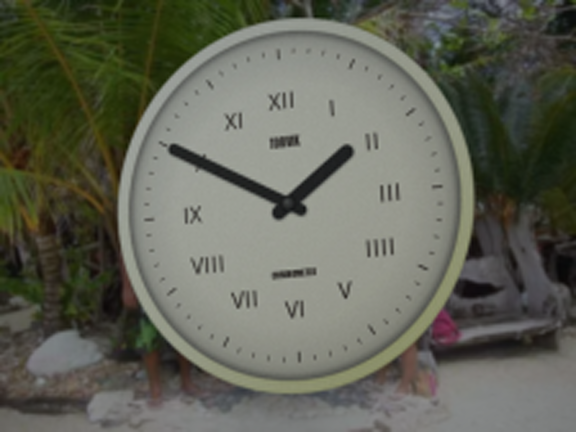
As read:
1.50
